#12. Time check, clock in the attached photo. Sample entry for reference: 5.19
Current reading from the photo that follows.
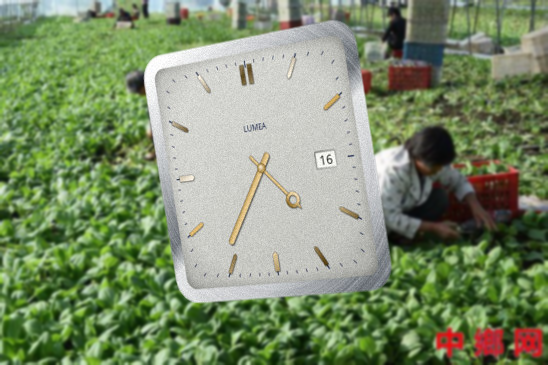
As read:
4.36
